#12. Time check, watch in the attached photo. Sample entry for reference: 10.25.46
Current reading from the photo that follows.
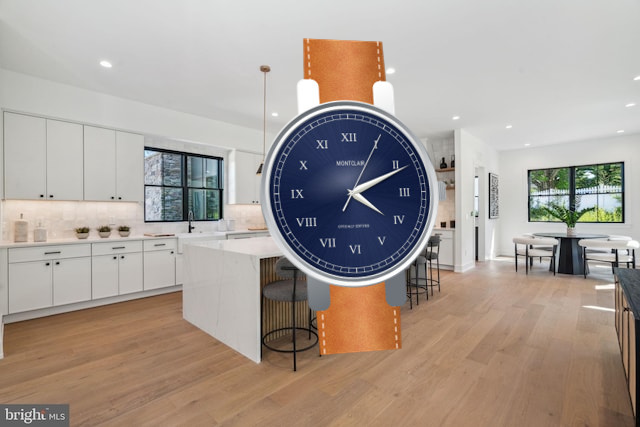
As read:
4.11.05
